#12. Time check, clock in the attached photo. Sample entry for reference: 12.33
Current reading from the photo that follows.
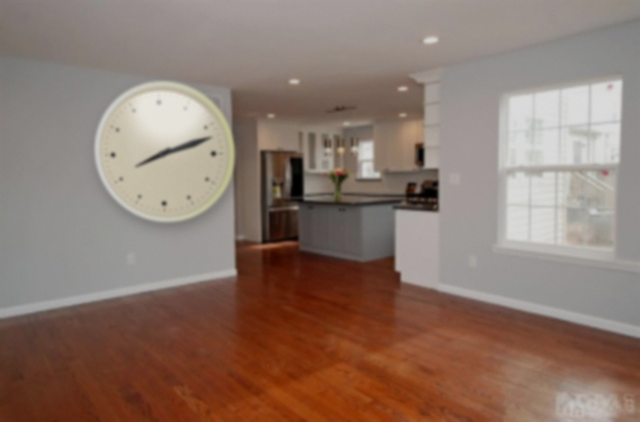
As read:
8.12
